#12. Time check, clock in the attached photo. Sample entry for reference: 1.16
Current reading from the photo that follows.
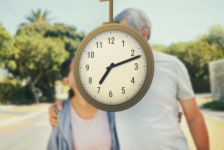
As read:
7.12
